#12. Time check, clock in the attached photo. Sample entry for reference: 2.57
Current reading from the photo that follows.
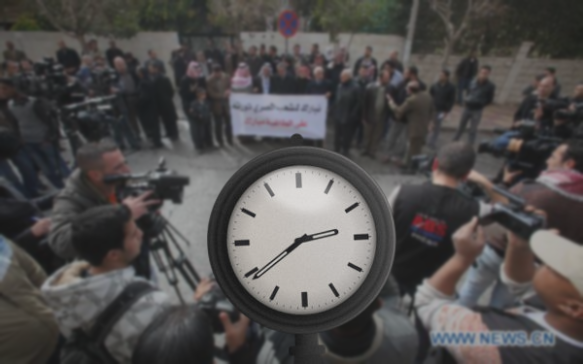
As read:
2.39
